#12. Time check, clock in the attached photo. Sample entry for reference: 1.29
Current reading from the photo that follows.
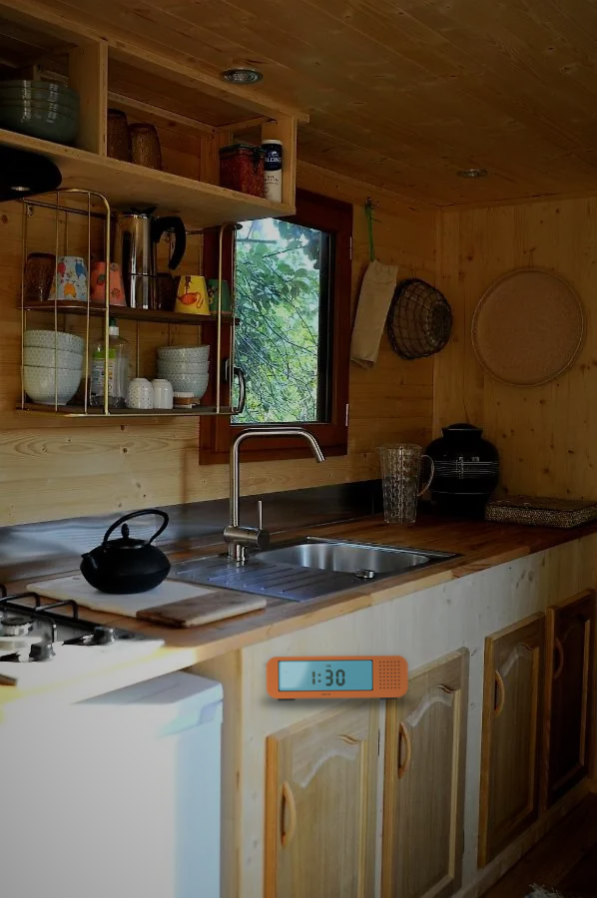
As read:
1.30
